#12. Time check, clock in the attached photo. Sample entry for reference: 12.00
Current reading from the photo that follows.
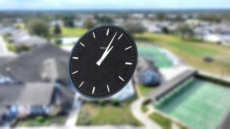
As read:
1.03
